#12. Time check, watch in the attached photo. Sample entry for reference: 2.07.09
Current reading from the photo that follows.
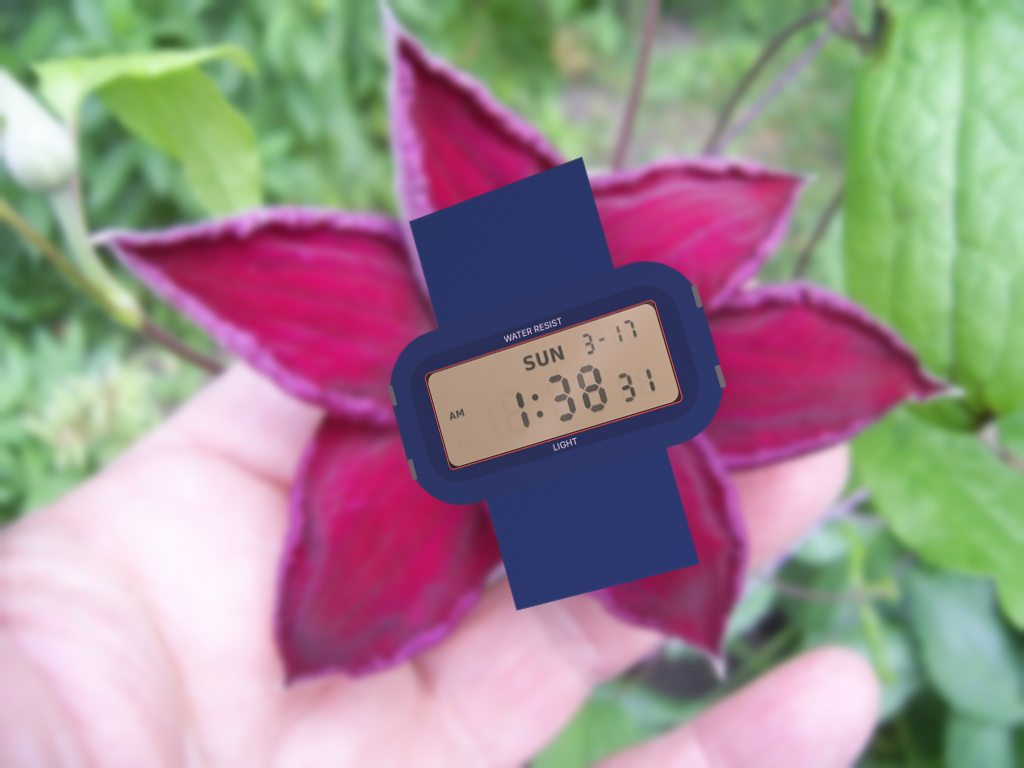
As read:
1.38.31
